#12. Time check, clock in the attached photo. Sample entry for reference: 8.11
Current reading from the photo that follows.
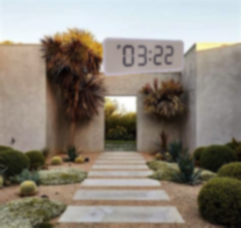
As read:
3.22
